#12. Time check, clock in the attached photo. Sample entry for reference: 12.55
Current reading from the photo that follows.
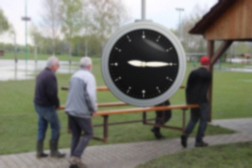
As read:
9.15
